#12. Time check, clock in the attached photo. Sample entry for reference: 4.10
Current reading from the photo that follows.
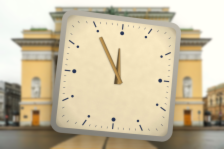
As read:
11.55
